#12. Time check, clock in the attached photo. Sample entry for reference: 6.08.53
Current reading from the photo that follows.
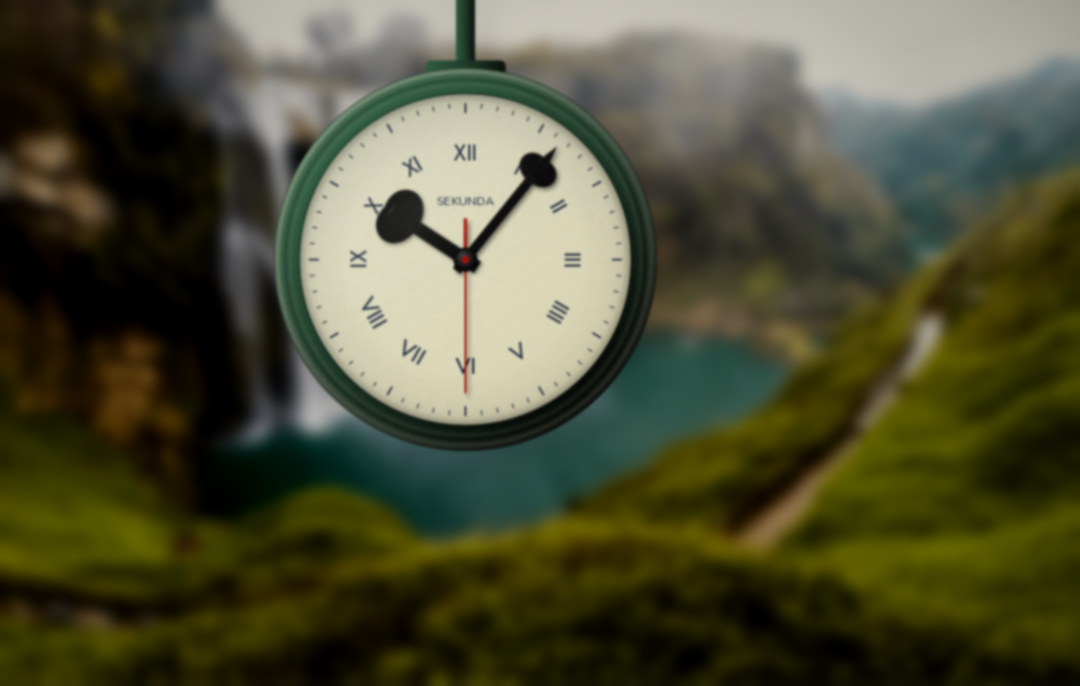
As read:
10.06.30
